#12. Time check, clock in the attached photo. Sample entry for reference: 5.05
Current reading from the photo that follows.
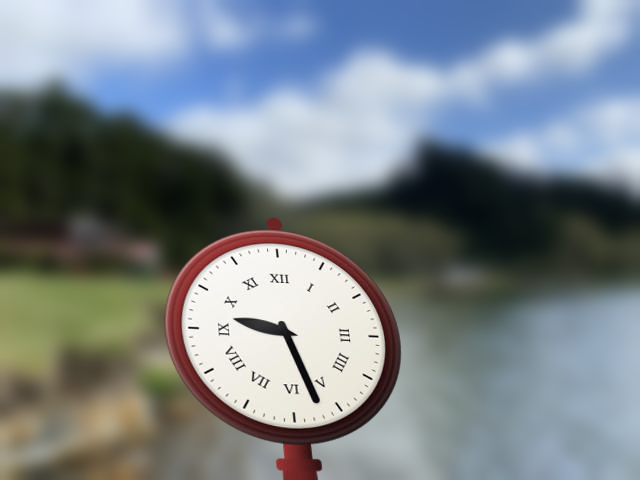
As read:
9.27
